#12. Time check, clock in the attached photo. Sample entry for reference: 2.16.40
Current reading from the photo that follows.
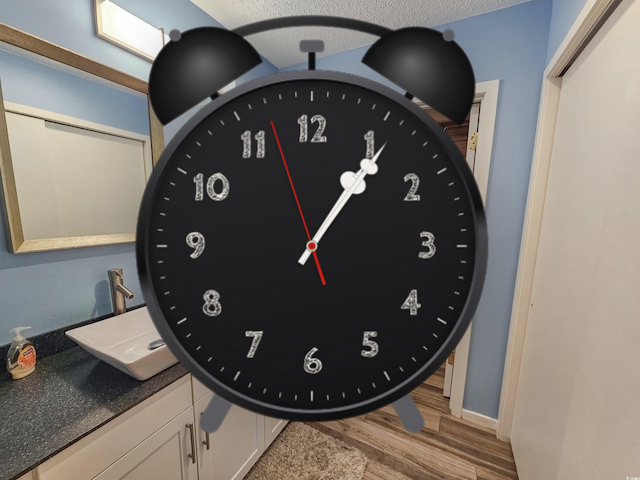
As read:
1.05.57
